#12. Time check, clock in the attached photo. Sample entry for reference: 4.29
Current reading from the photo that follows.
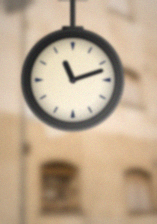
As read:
11.12
